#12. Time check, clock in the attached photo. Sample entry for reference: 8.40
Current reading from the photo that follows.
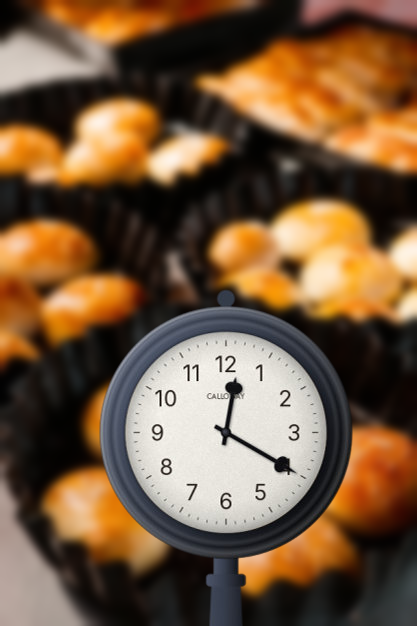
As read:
12.20
